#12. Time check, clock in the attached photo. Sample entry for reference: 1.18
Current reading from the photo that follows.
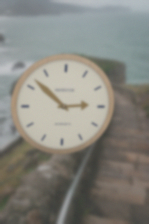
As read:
2.52
